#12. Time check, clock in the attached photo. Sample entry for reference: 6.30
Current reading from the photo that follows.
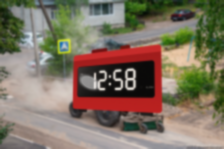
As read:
12.58
